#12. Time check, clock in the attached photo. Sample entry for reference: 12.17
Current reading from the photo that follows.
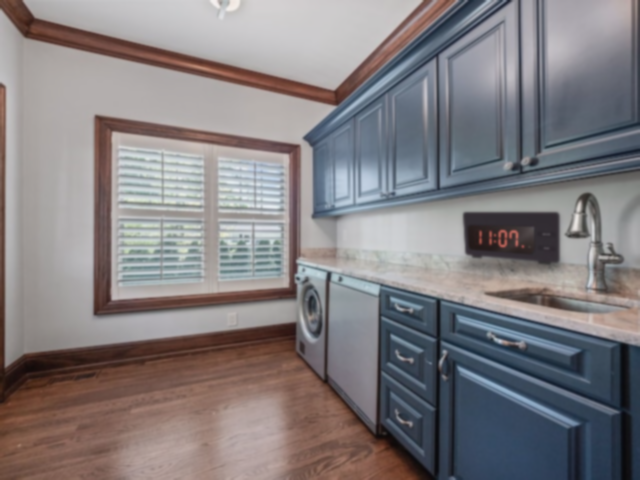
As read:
11.07
